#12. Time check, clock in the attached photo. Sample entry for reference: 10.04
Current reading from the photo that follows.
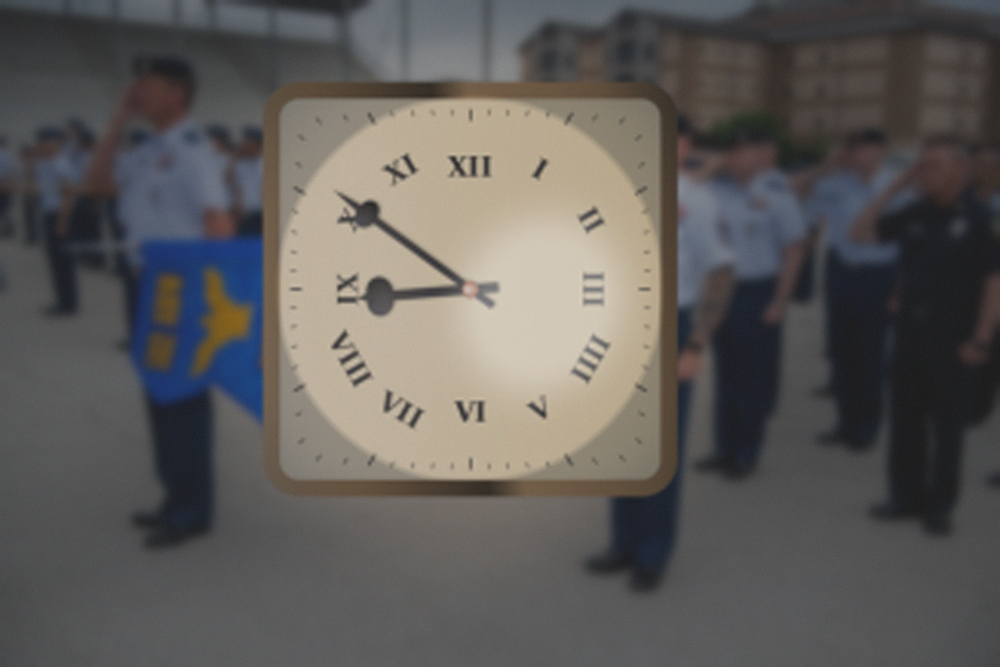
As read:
8.51
